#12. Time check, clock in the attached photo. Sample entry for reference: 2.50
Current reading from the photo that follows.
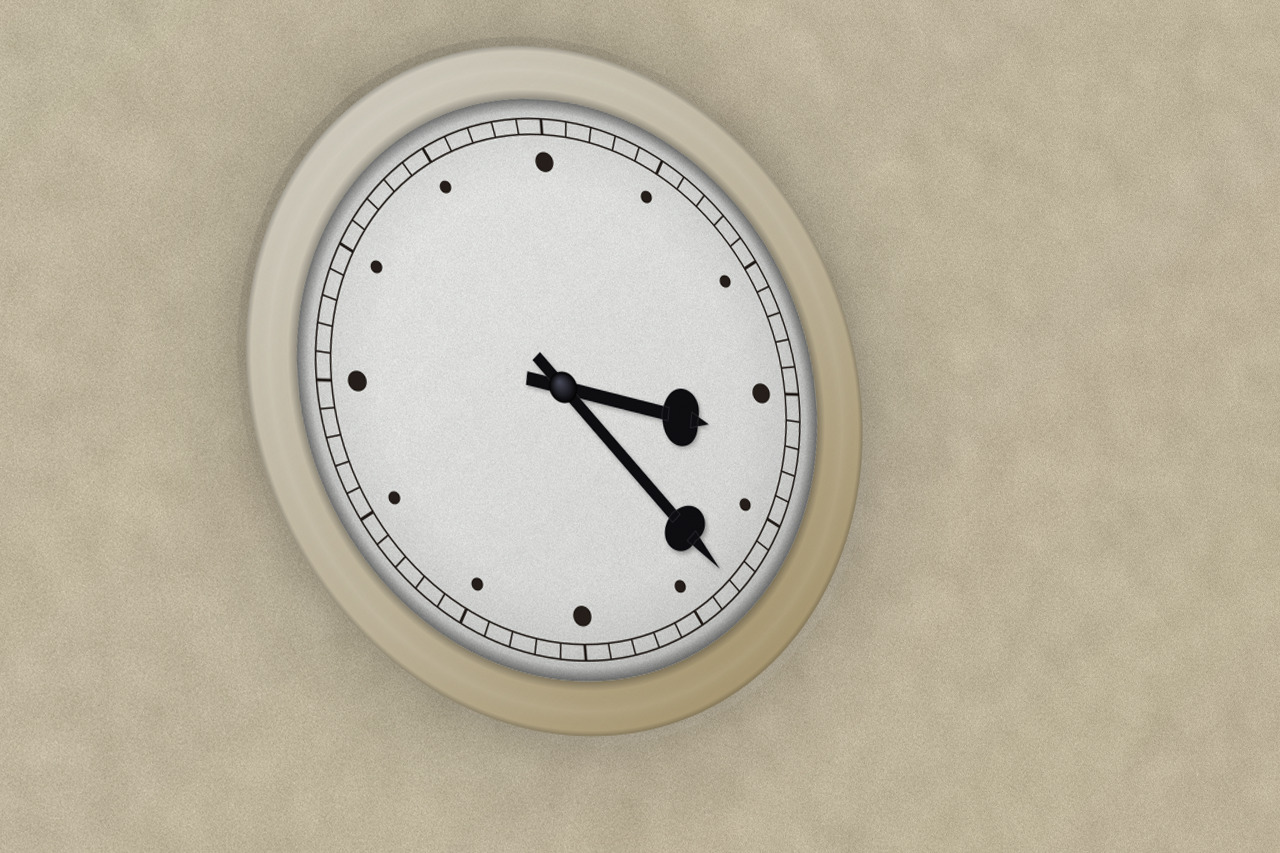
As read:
3.23
